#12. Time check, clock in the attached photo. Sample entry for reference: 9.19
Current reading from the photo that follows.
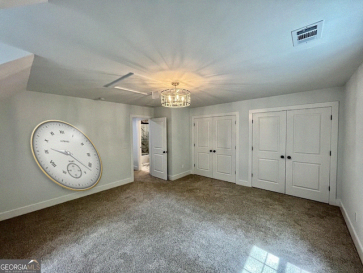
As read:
9.22
